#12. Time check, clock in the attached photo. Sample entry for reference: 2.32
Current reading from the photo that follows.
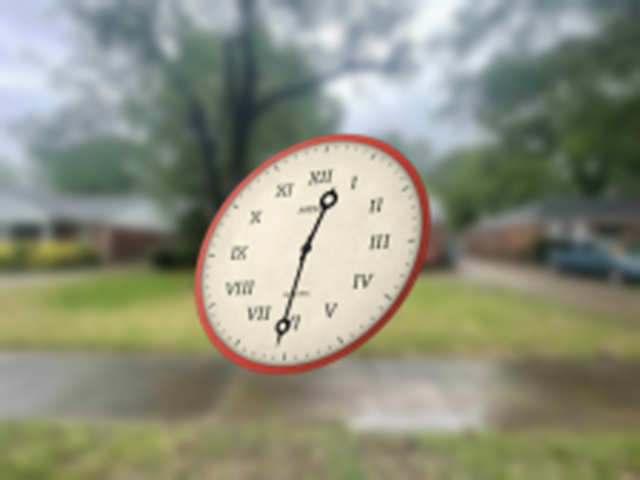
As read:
12.31
